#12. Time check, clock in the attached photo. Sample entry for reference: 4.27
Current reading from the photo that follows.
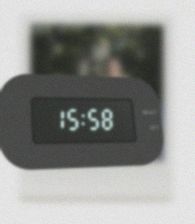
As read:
15.58
